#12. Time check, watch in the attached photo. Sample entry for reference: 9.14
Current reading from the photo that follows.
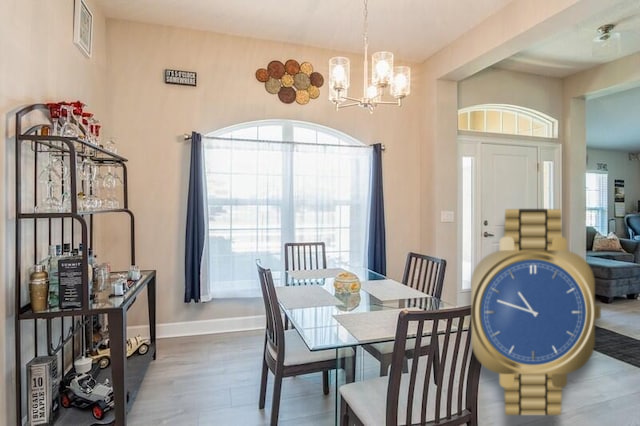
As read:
10.48
